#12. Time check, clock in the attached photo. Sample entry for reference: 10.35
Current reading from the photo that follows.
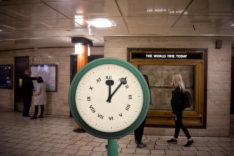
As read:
12.07
